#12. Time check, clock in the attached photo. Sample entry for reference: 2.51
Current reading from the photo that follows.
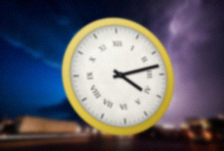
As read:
4.13
